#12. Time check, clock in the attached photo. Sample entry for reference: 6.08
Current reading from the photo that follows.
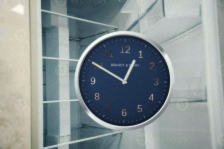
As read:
12.50
